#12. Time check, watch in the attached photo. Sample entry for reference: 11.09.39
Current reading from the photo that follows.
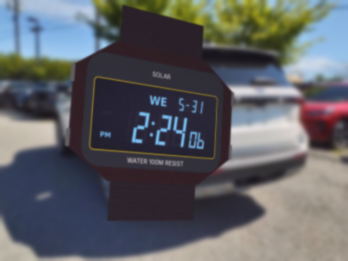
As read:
2.24.06
